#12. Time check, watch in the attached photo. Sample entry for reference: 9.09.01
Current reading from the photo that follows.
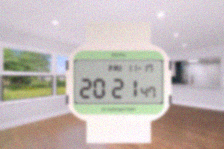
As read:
20.21.47
